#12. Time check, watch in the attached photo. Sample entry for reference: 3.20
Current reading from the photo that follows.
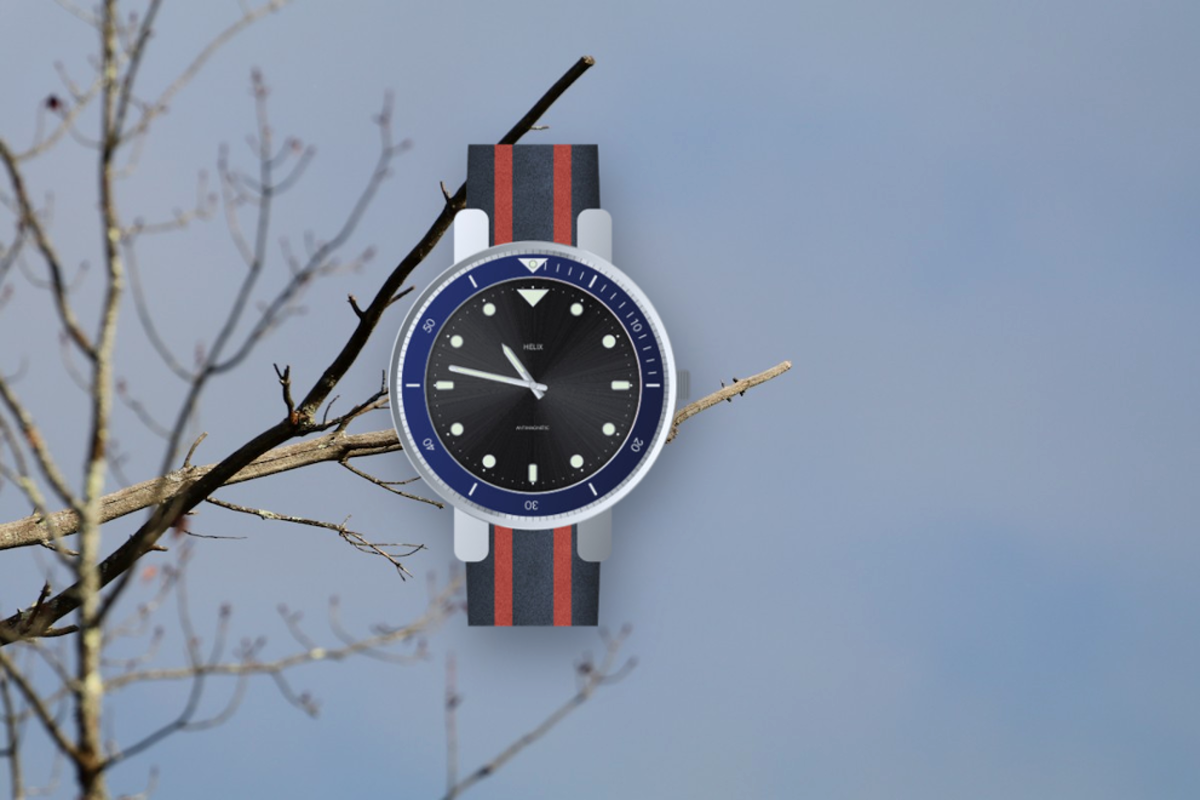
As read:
10.47
